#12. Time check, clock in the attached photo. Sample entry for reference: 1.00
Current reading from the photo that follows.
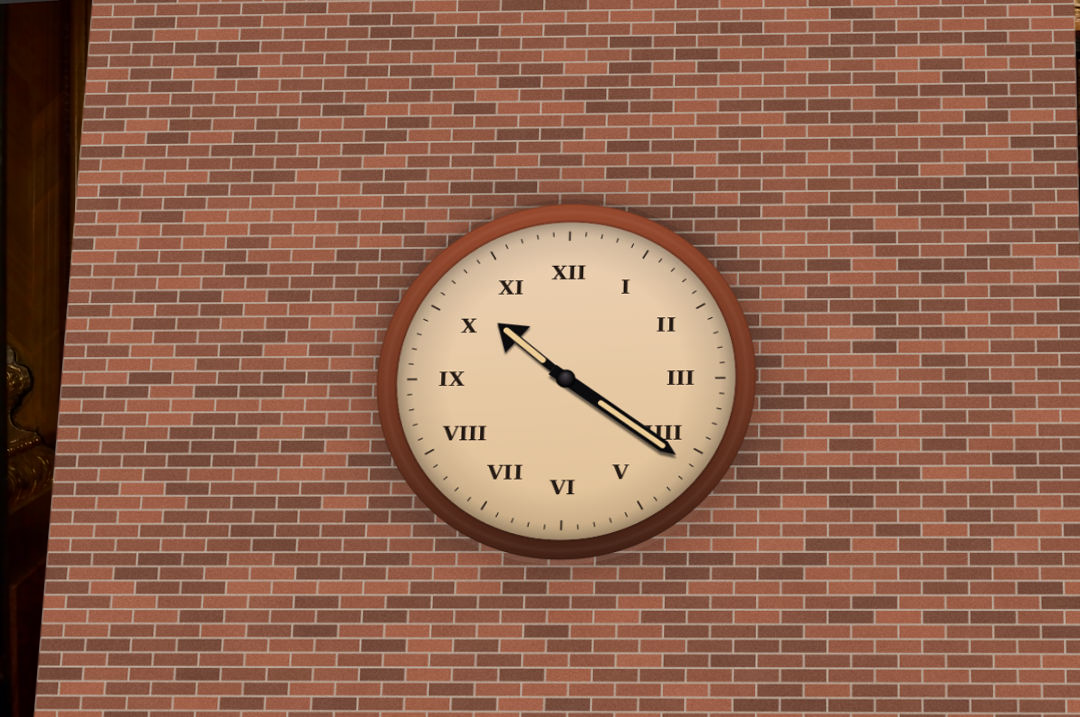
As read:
10.21
